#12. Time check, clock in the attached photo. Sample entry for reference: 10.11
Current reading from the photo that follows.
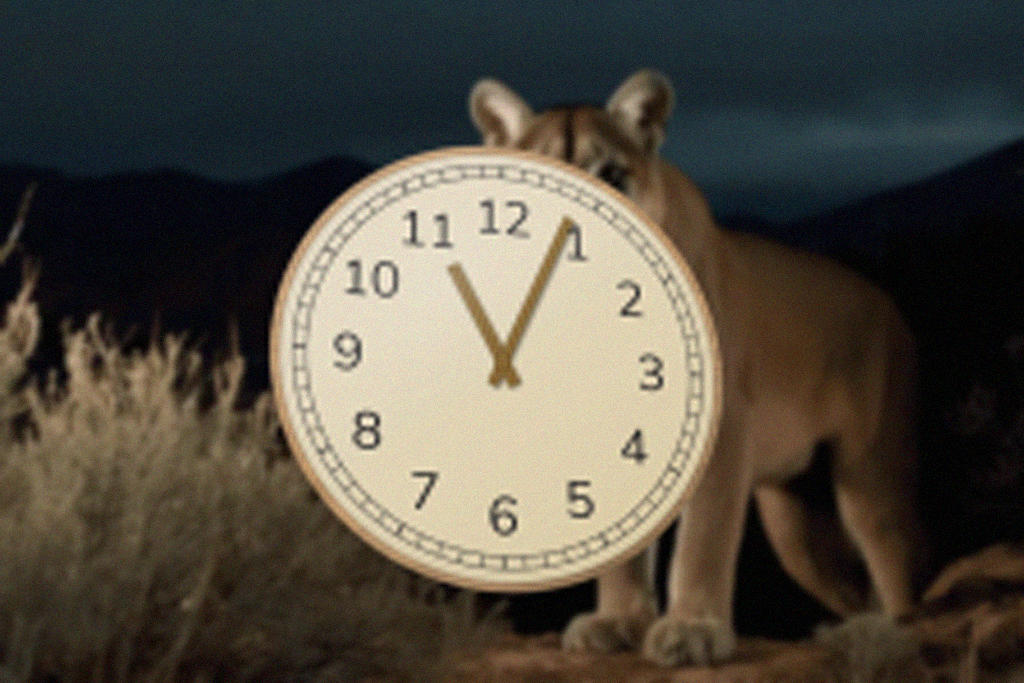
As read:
11.04
